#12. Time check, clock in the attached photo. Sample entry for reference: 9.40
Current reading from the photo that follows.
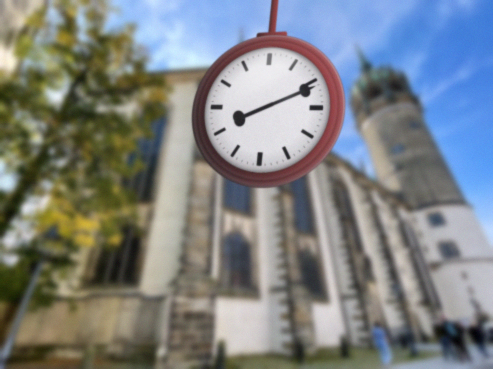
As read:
8.11
